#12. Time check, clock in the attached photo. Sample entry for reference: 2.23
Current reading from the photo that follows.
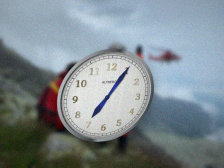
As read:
7.05
